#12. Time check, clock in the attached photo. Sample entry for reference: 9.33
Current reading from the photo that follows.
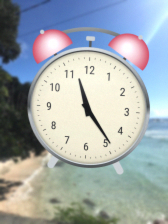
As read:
11.24
